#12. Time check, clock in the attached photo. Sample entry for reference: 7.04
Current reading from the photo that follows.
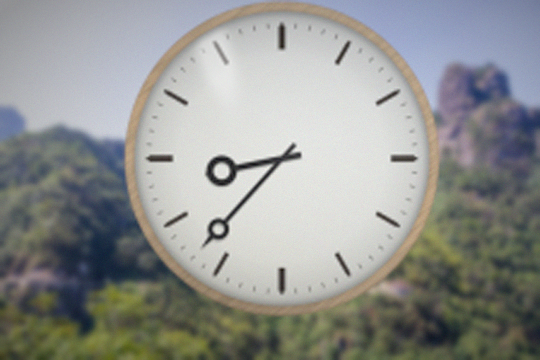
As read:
8.37
